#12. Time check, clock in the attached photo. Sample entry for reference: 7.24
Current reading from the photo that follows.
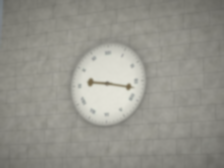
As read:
9.17
